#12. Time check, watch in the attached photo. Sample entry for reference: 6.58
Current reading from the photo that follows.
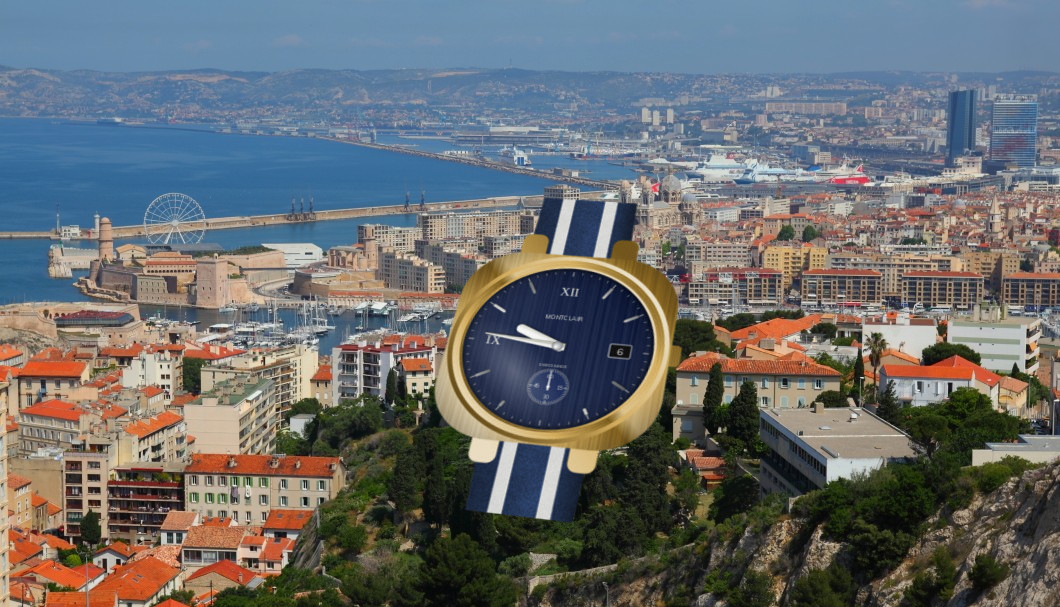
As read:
9.46
